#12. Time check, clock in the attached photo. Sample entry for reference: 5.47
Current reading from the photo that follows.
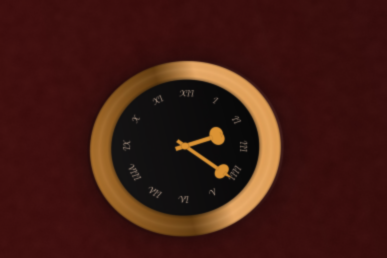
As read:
2.21
